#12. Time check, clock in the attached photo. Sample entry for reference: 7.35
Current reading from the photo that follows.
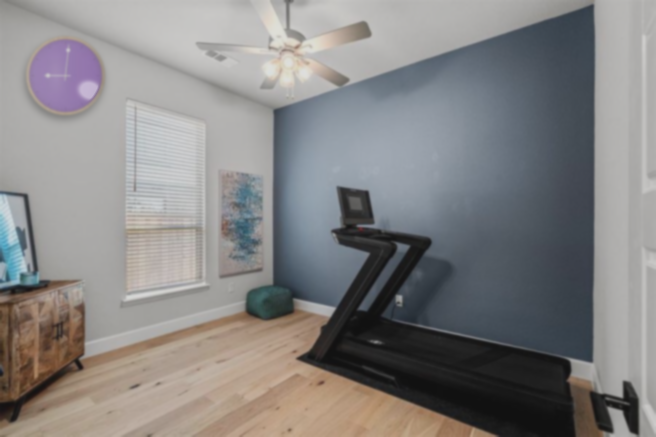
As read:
9.01
